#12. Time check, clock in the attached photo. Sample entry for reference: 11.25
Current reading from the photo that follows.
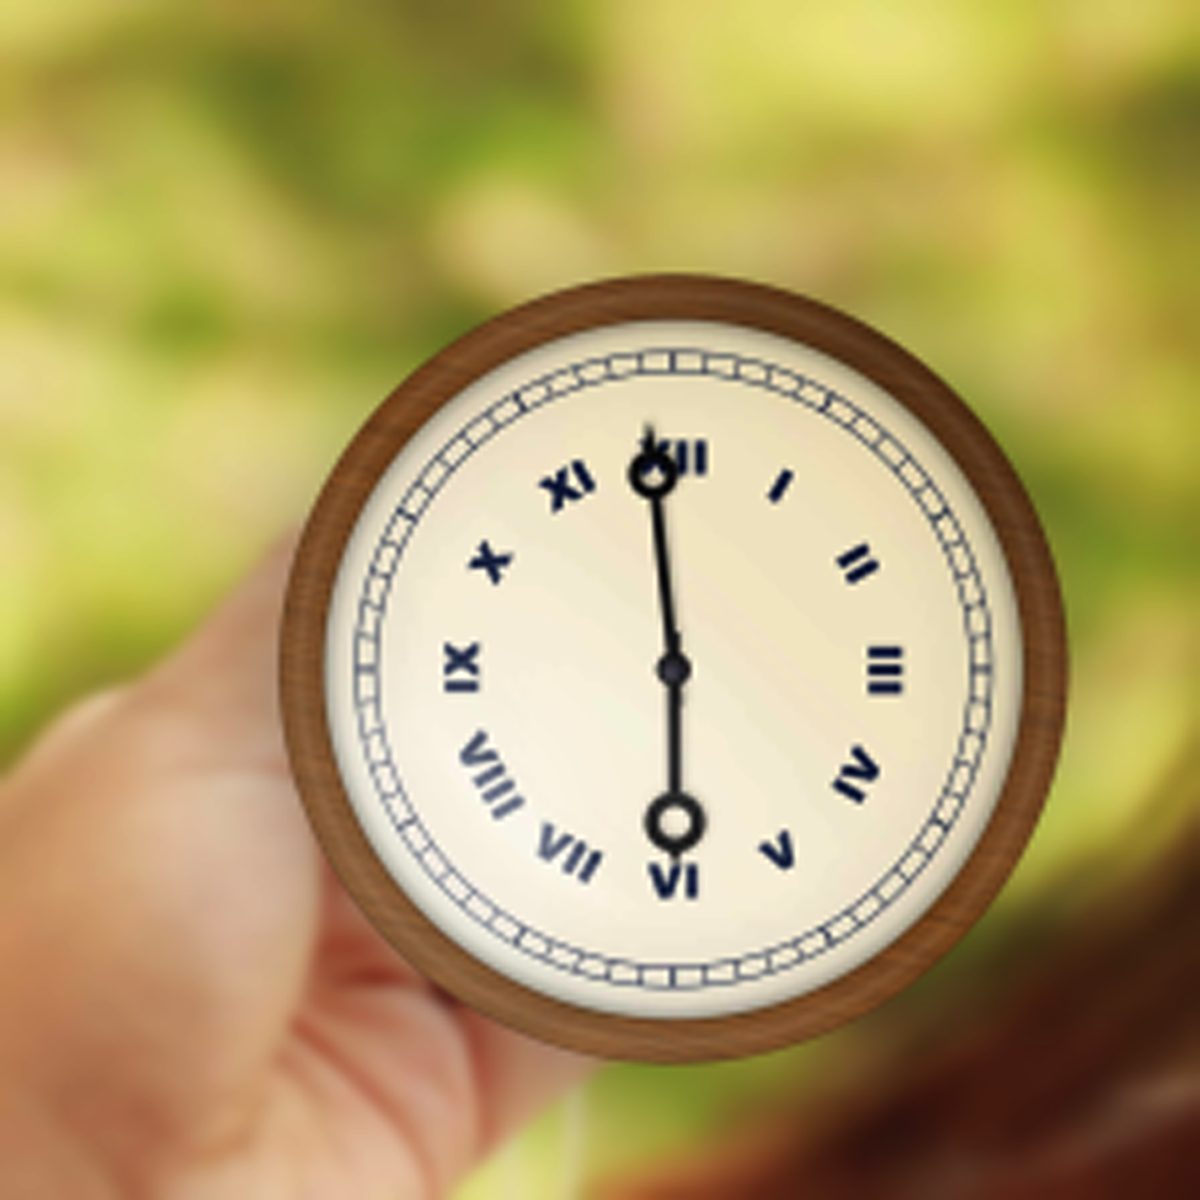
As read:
5.59
